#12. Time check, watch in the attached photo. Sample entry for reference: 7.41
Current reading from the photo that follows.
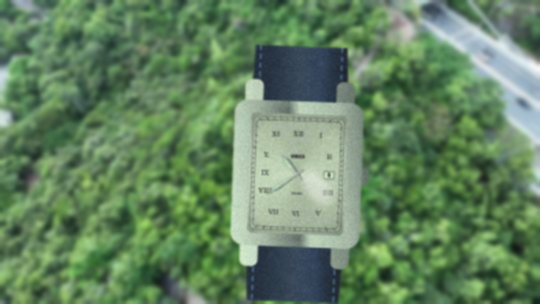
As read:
10.39
